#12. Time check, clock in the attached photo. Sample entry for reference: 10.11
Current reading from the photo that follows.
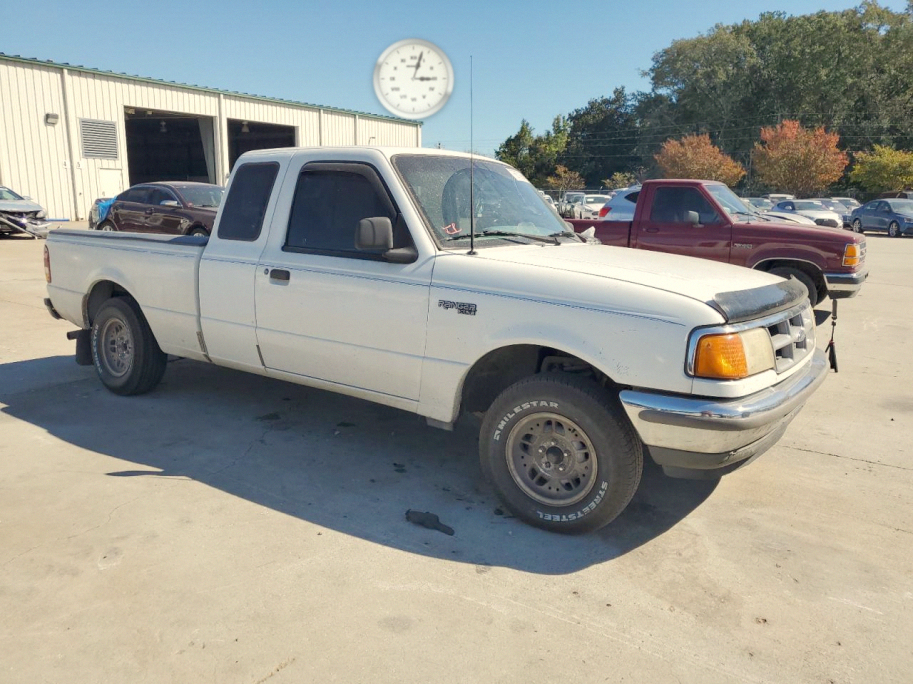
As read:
3.03
